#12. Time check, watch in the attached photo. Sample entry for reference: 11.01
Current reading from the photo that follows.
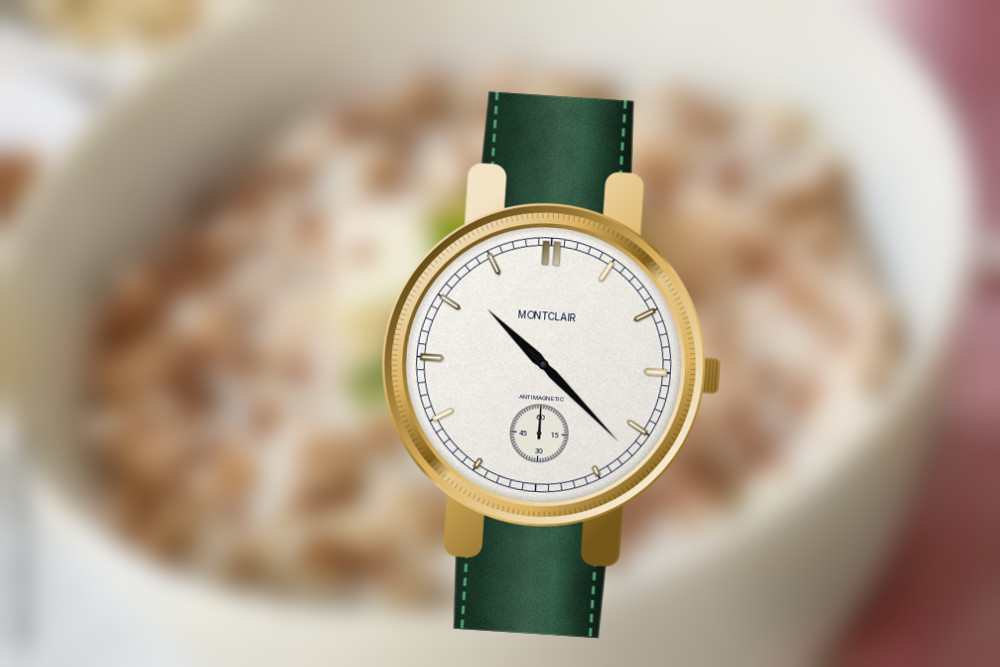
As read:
10.22
